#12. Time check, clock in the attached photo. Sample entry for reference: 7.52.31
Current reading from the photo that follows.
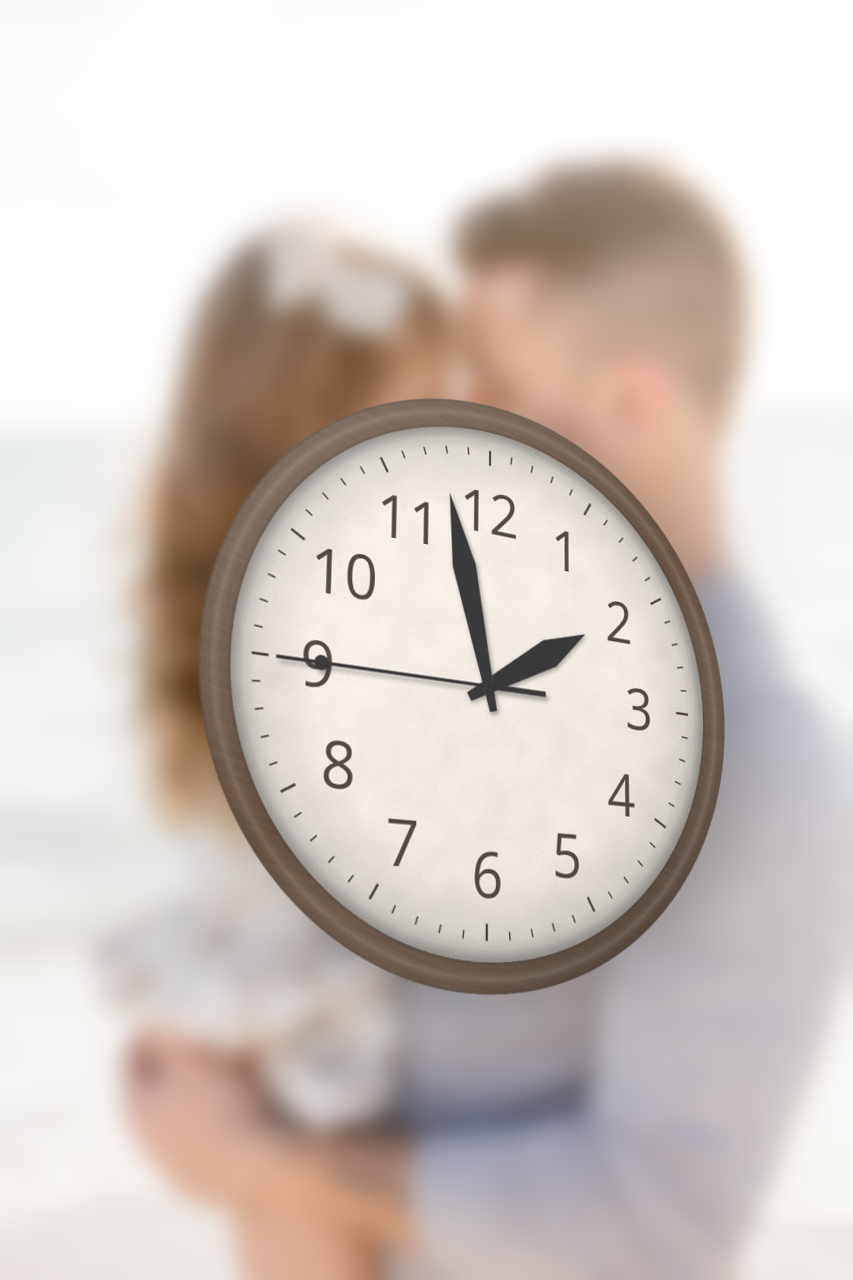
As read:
1.57.45
